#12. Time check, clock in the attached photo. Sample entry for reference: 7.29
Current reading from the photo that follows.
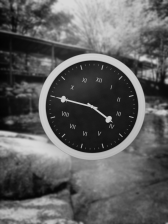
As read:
3.45
